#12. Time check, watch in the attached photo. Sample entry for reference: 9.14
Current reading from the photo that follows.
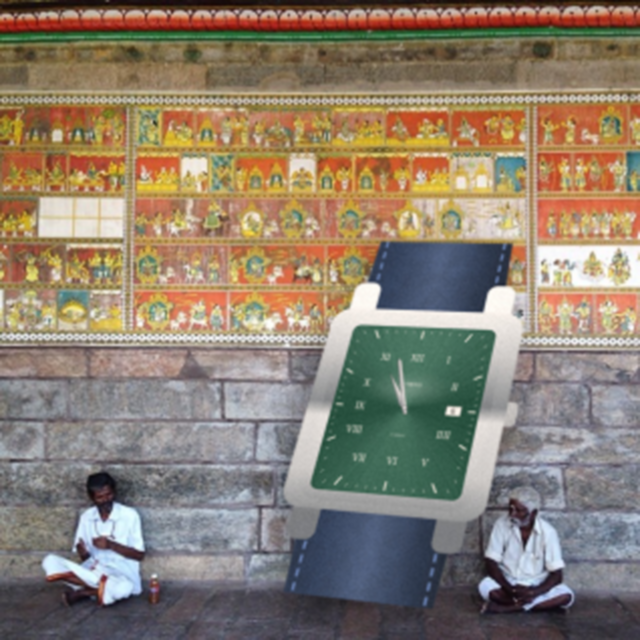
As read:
10.57
